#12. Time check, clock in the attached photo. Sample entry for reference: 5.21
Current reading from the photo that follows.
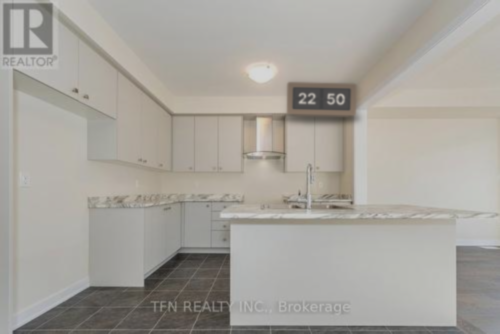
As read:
22.50
